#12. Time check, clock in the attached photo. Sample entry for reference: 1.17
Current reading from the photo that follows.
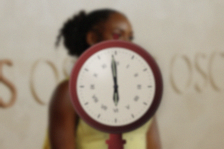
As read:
5.59
